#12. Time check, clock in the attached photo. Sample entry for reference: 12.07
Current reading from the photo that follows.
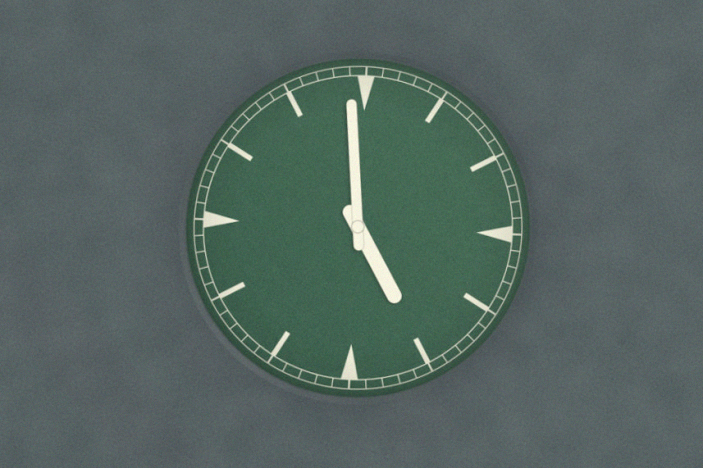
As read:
4.59
